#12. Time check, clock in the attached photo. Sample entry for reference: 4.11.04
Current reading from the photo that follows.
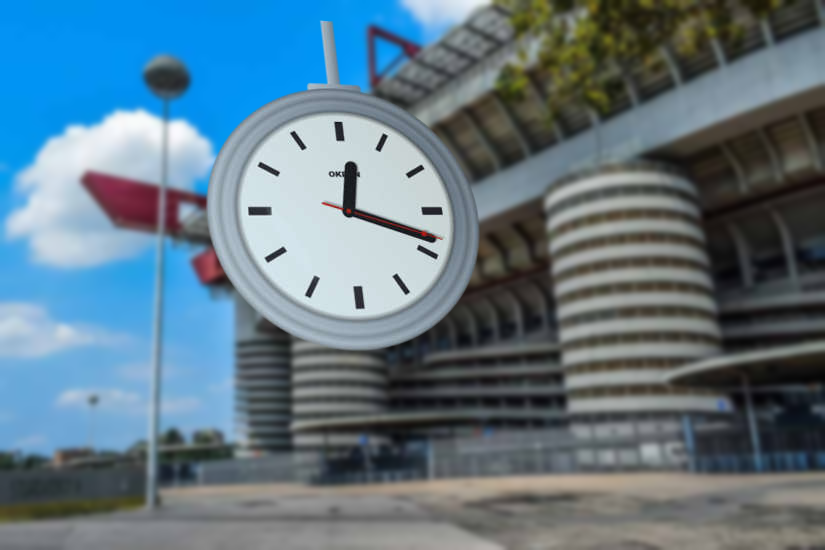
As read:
12.18.18
